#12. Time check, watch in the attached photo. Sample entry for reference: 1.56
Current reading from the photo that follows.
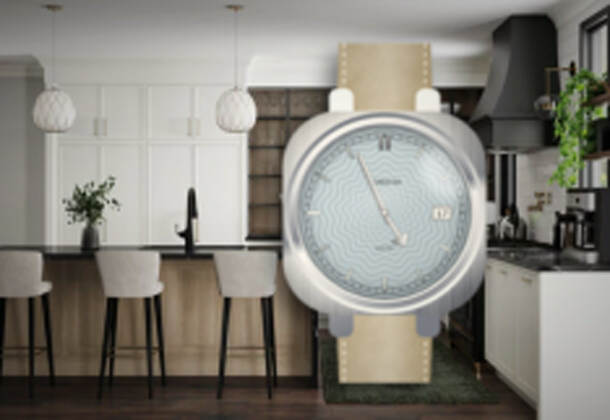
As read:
4.56
